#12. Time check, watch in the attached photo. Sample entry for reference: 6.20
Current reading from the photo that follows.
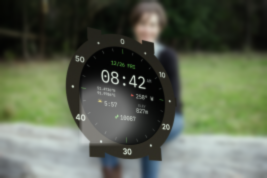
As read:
8.42
